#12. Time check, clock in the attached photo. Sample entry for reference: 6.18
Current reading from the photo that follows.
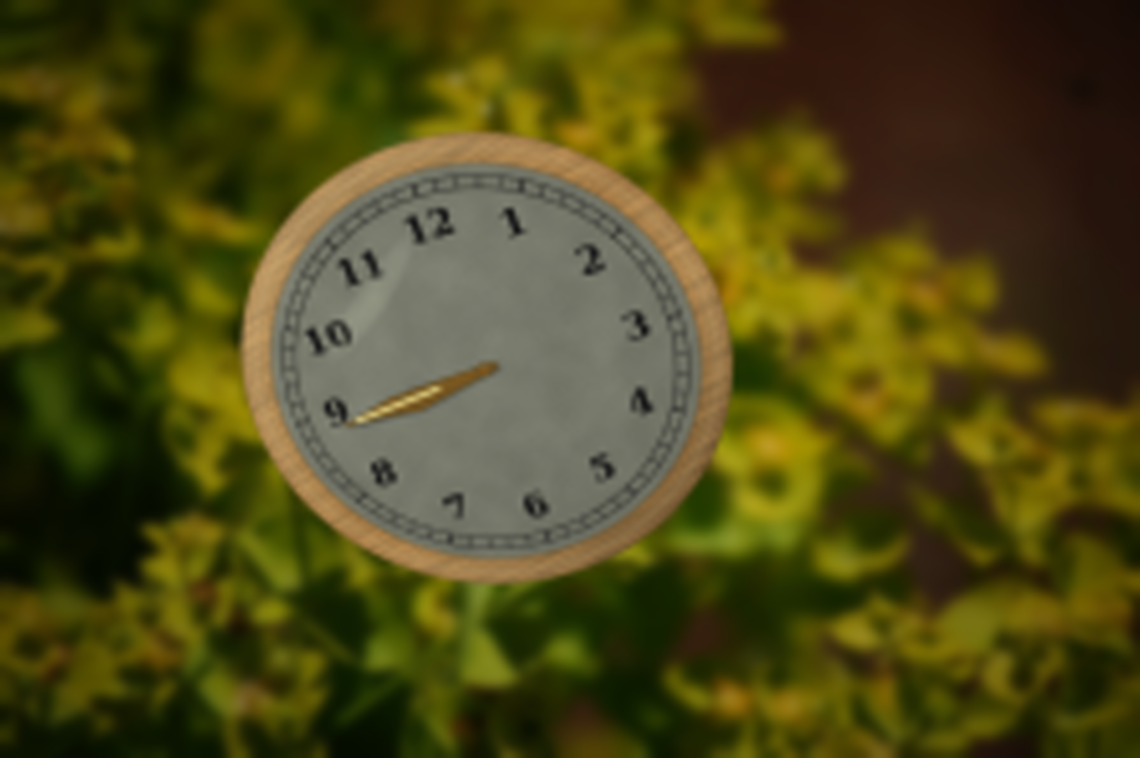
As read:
8.44
